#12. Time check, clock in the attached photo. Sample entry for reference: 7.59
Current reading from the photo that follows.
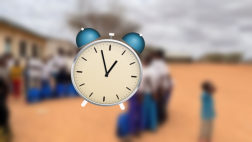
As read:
12.57
